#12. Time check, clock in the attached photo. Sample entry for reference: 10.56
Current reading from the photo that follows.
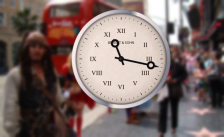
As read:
11.17
